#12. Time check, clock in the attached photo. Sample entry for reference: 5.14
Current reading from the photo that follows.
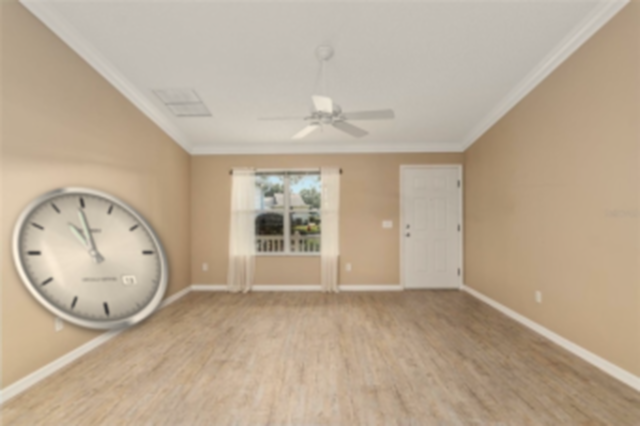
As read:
10.59
